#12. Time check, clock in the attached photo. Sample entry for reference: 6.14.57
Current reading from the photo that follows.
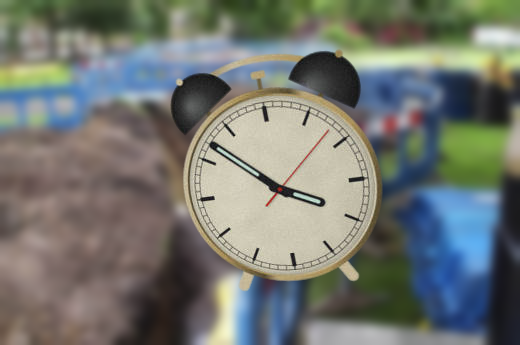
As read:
3.52.08
